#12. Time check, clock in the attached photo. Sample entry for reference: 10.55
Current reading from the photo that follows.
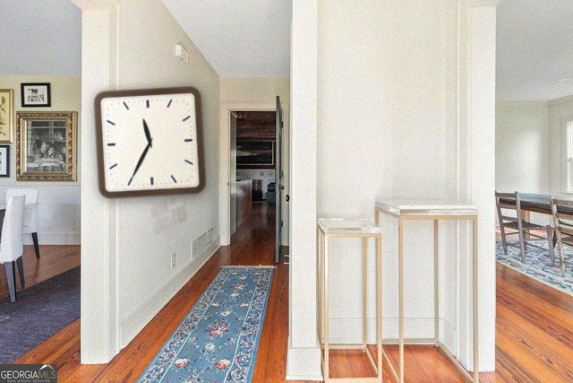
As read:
11.35
